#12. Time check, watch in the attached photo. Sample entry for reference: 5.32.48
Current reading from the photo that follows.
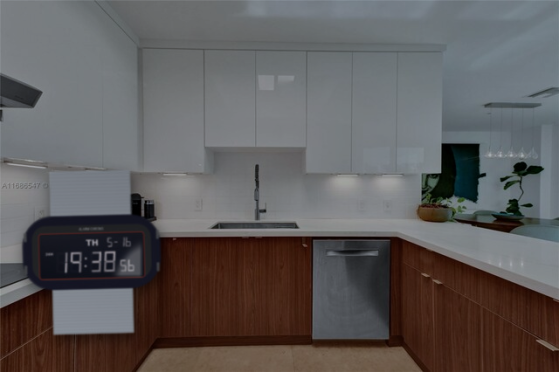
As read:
19.38.56
